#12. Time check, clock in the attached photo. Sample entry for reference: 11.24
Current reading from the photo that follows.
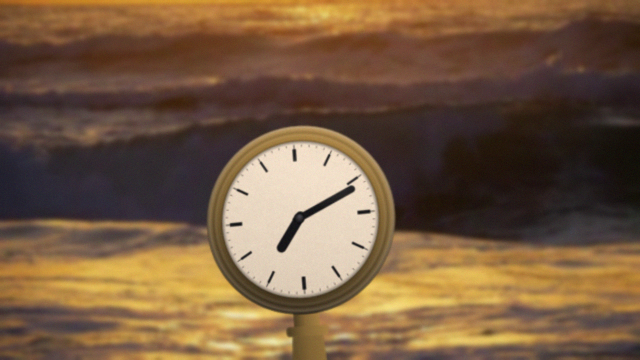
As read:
7.11
